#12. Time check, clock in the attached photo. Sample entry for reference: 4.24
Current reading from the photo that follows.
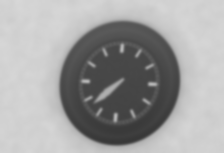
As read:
7.38
